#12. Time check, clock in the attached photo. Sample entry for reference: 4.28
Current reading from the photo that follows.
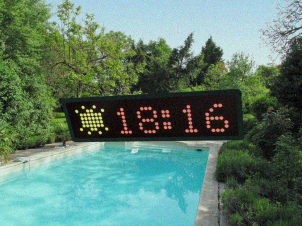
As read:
18.16
